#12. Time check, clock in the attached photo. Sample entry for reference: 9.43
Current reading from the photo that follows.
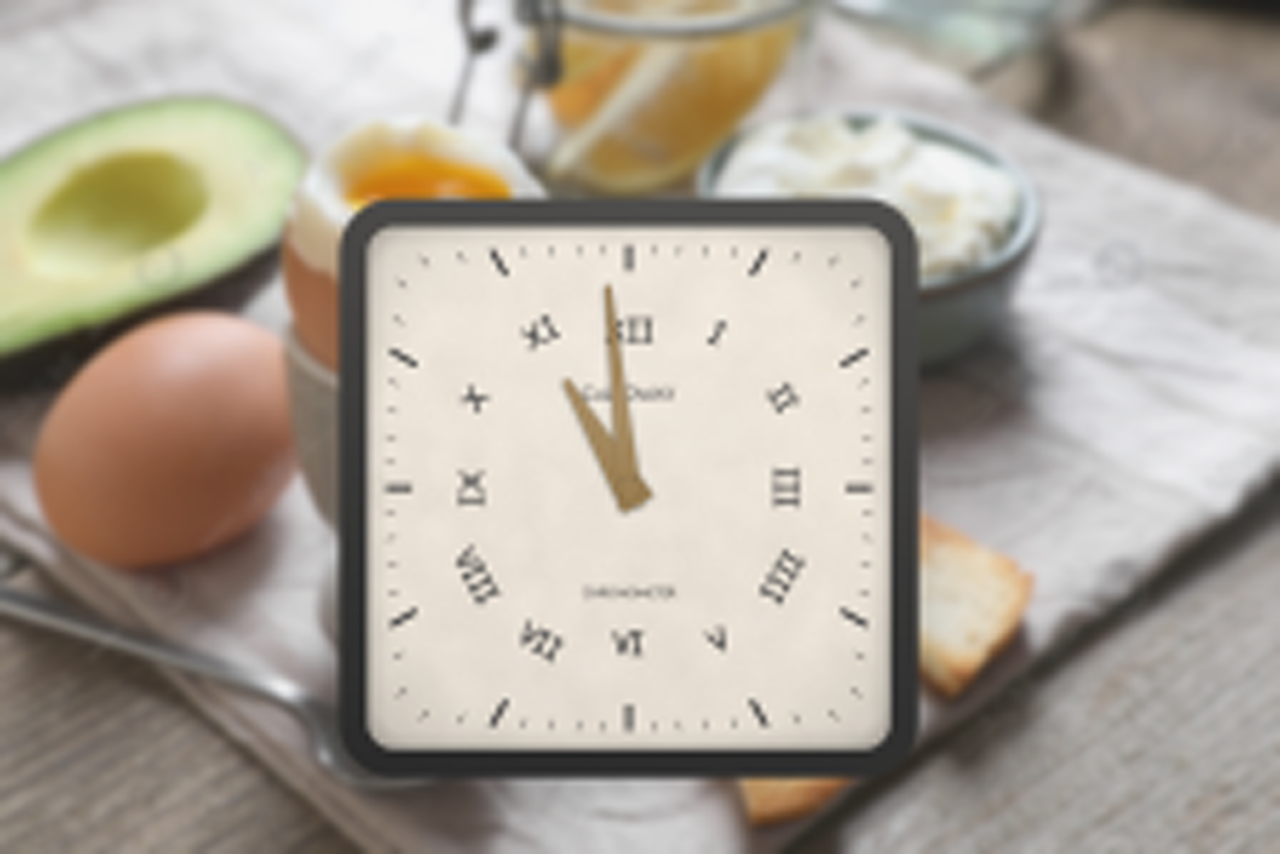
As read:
10.59
